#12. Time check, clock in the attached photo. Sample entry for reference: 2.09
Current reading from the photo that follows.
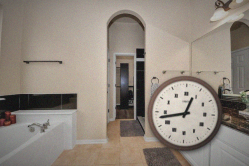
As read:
12.43
